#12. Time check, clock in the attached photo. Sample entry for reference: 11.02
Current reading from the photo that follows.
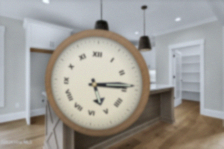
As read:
5.14
